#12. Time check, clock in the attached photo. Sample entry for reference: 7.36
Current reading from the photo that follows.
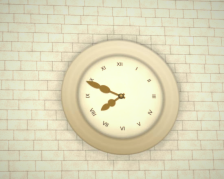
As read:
7.49
